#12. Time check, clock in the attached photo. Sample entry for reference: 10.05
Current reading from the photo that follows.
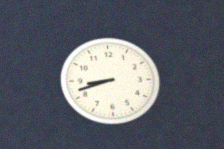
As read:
8.42
